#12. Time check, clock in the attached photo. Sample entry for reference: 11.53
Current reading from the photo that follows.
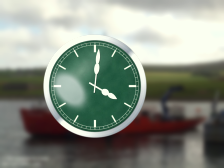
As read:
4.01
